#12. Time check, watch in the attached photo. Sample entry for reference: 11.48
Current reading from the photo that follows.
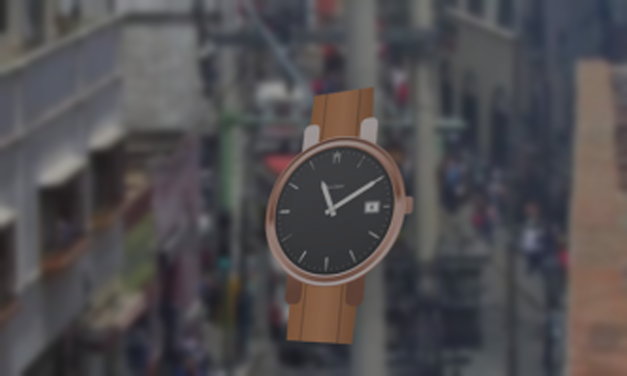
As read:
11.10
